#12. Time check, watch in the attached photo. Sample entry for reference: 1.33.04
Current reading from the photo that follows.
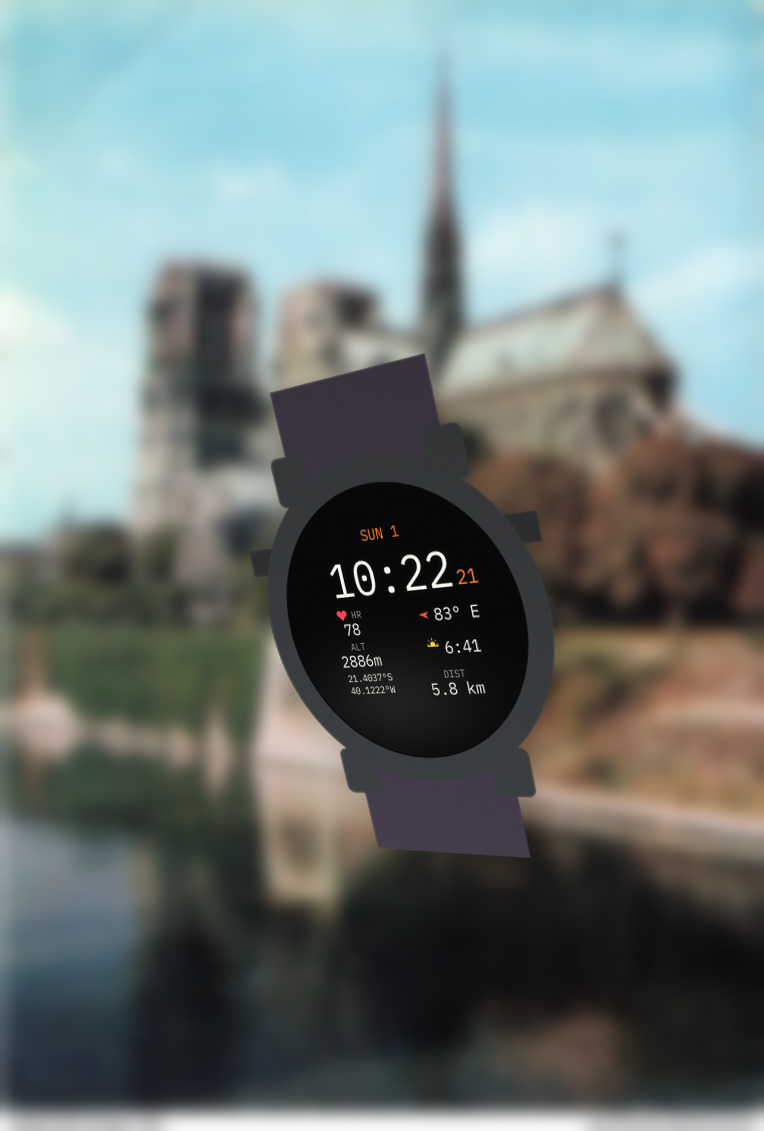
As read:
10.22.21
